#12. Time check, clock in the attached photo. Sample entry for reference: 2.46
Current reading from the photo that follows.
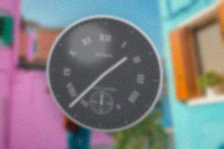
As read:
1.37
